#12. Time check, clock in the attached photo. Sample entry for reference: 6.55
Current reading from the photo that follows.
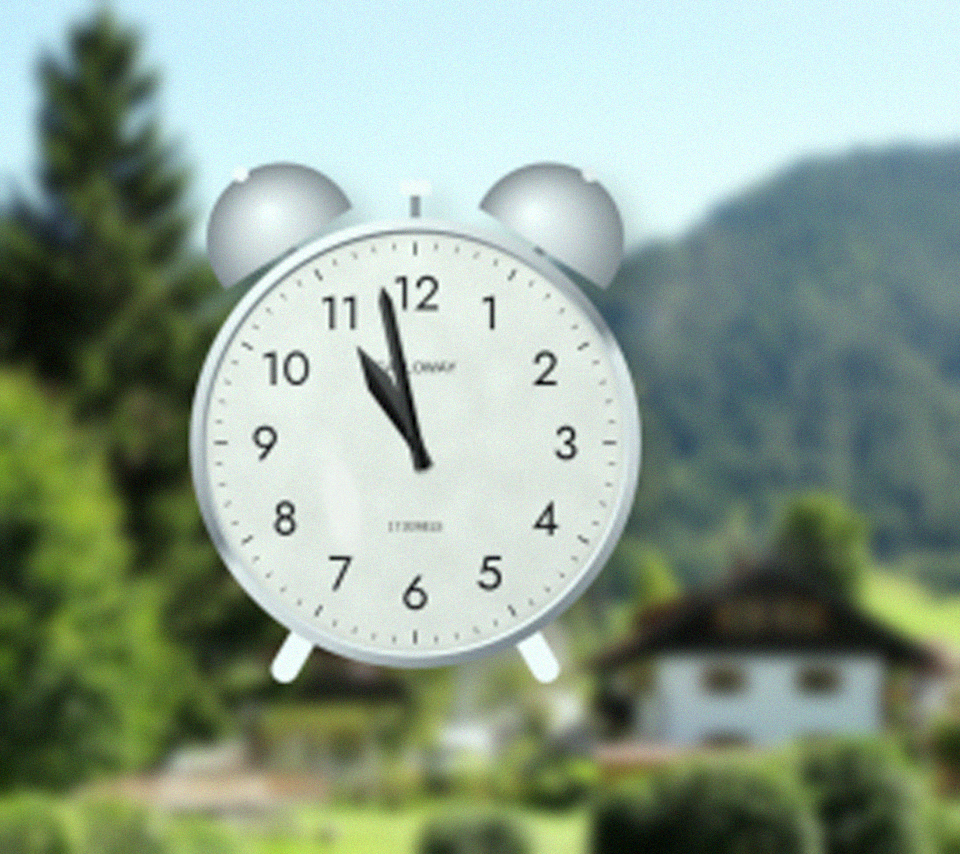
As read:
10.58
